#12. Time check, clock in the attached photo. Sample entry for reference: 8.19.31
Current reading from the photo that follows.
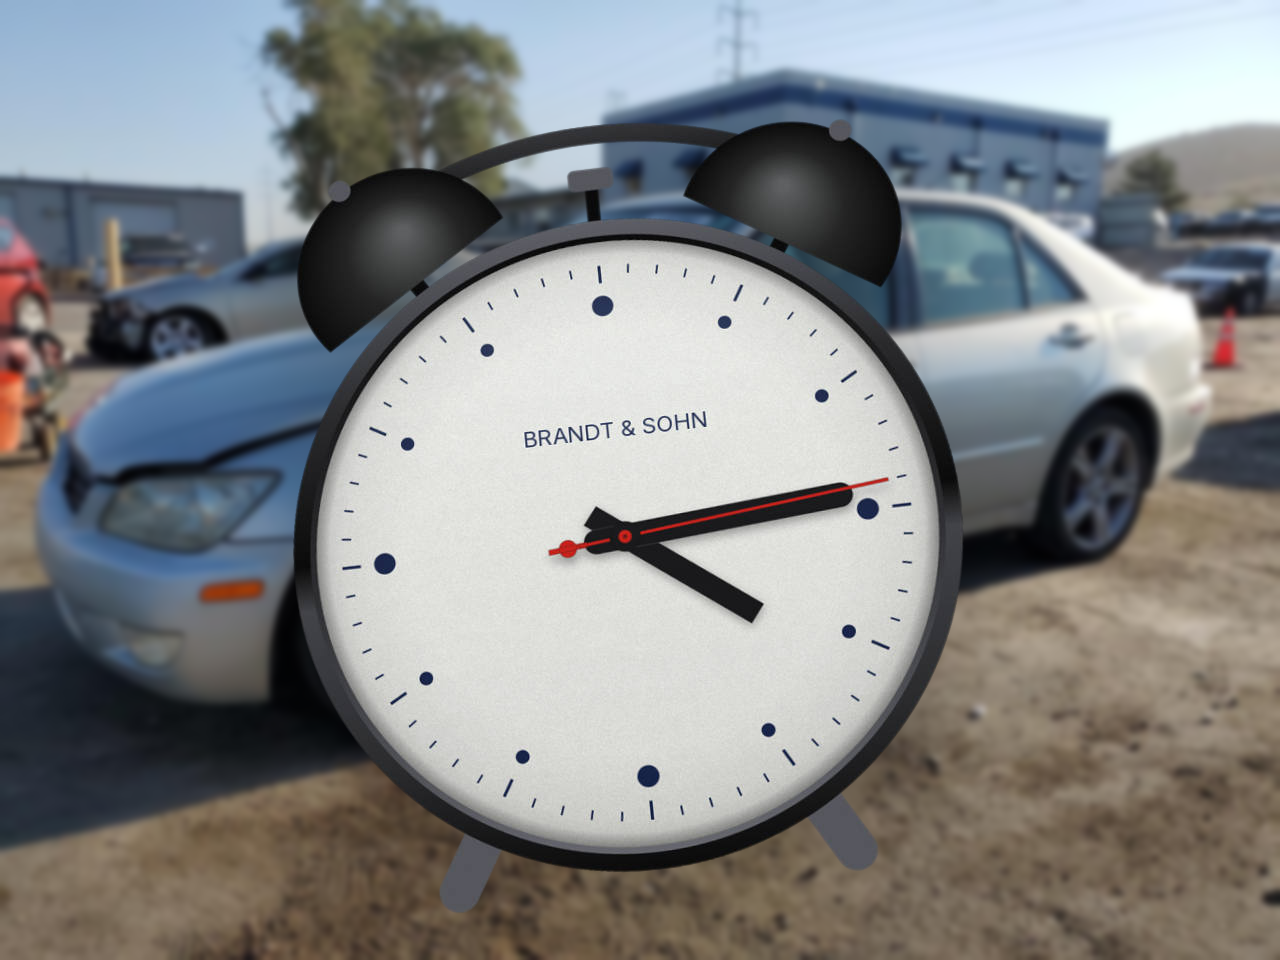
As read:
4.14.14
